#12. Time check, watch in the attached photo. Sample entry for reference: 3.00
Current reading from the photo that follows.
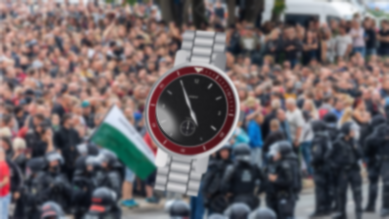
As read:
4.55
